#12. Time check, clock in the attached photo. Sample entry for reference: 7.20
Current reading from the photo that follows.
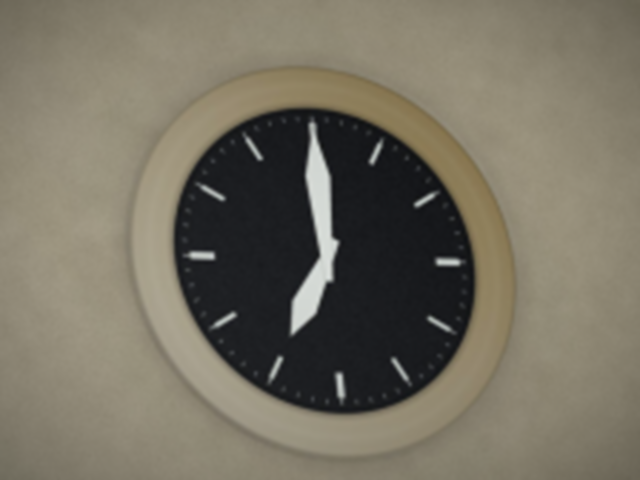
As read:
7.00
